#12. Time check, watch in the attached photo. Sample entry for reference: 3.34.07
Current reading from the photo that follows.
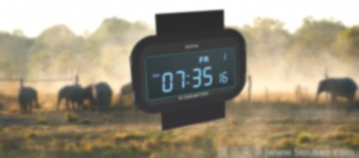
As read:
7.35.16
